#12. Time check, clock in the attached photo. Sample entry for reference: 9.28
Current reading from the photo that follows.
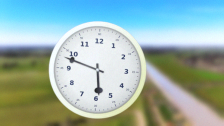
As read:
5.48
